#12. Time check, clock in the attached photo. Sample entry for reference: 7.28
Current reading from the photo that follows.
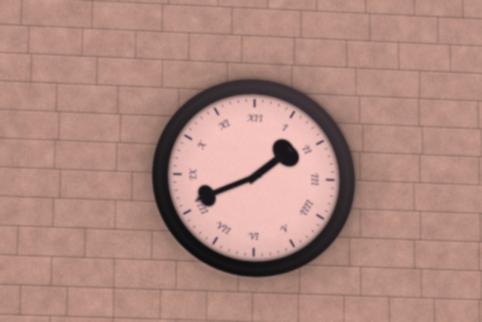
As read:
1.41
